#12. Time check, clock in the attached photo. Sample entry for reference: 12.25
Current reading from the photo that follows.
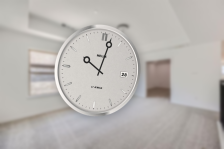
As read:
10.02
